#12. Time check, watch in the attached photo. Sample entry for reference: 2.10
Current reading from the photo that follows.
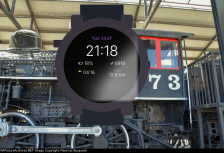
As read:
21.18
